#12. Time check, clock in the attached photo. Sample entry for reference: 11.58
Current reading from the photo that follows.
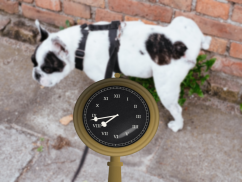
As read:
7.43
